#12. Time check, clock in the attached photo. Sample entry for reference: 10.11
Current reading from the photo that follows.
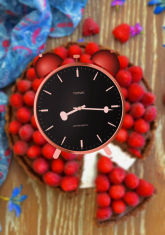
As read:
8.16
